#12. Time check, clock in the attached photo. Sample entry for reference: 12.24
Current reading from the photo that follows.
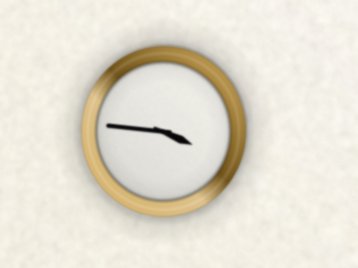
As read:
3.46
